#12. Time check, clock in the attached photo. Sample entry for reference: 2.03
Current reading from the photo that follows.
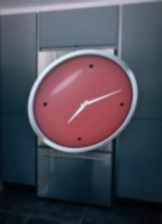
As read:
7.11
